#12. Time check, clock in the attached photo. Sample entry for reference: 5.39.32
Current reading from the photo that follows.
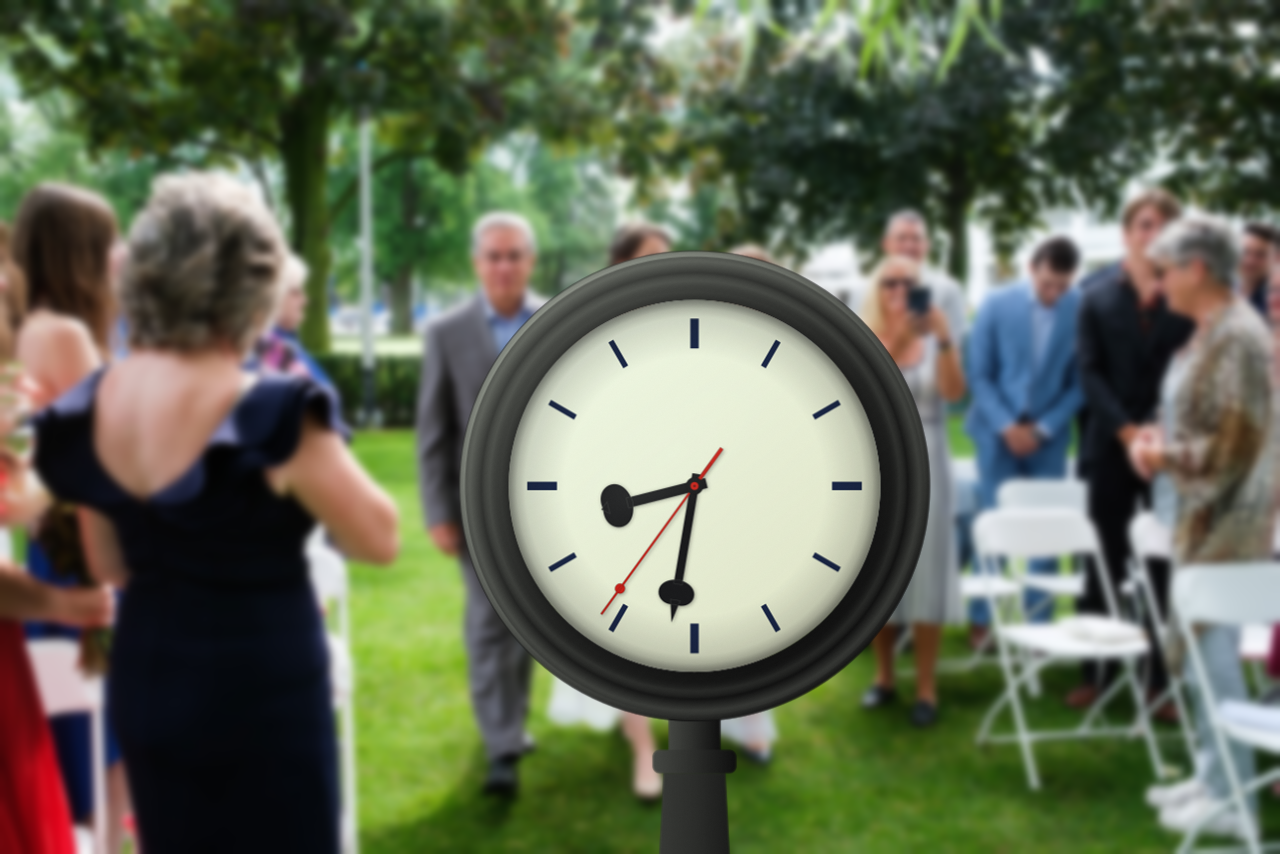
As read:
8.31.36
